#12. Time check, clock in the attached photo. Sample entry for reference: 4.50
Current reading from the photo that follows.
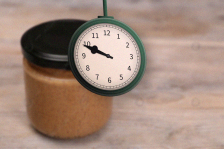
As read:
9.49
